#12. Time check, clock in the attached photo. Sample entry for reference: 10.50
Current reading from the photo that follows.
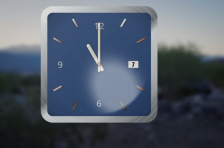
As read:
11.00
